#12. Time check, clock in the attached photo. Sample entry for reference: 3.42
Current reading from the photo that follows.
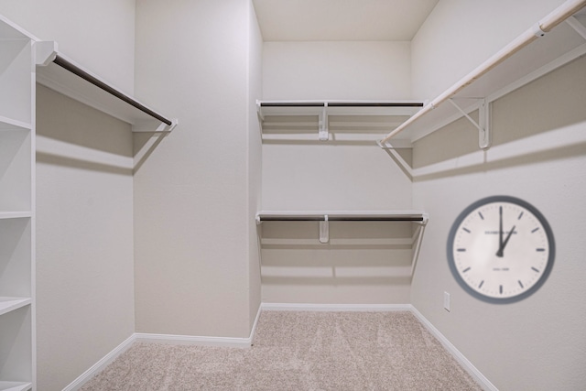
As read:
1.00
